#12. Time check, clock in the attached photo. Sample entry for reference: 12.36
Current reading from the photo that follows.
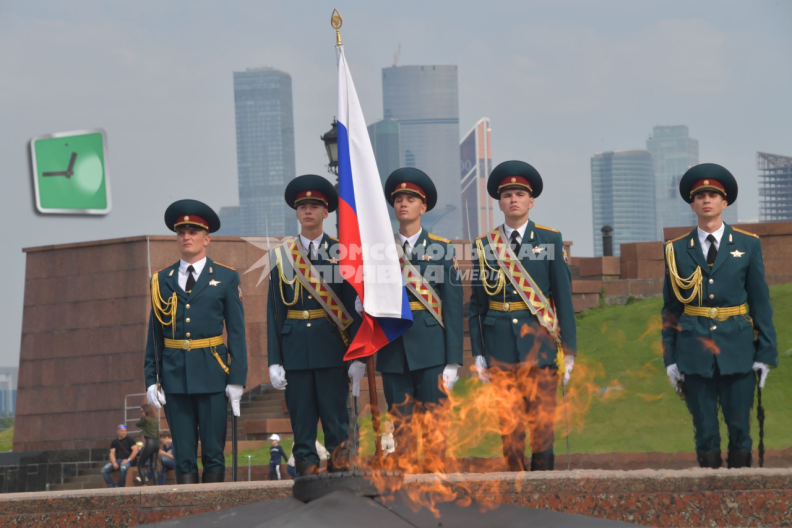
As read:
12.45
